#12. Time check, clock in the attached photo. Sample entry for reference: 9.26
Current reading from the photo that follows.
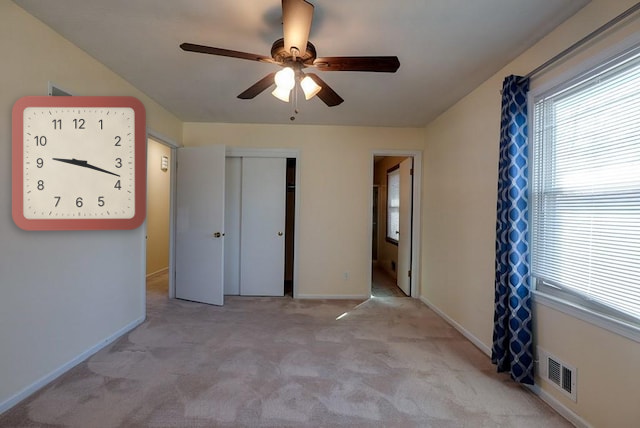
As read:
9.18
